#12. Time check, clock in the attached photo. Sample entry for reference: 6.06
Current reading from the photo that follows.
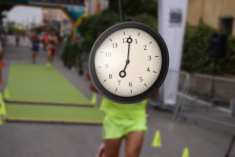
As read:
7.02
